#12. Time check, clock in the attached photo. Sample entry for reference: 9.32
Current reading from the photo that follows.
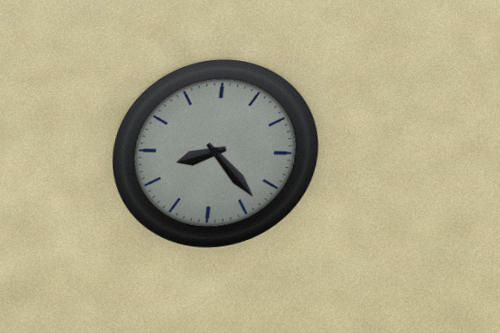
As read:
8.23
